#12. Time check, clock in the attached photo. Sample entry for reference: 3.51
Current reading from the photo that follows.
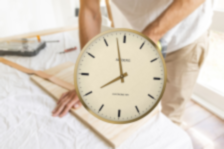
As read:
7.58
